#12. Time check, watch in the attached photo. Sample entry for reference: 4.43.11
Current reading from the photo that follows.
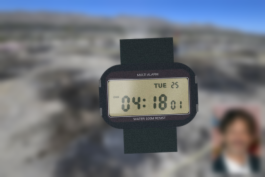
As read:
4.18.01
